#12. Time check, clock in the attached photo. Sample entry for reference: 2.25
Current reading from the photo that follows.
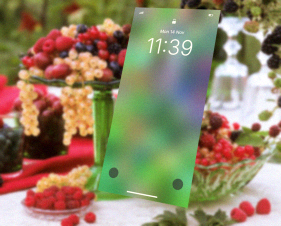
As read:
11.39
